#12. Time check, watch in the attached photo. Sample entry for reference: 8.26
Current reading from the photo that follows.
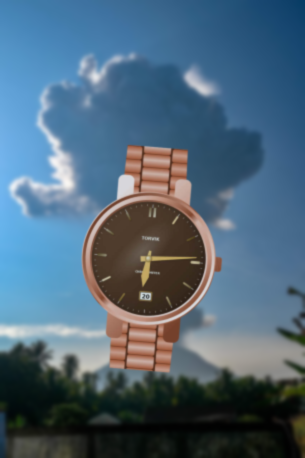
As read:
6.14
